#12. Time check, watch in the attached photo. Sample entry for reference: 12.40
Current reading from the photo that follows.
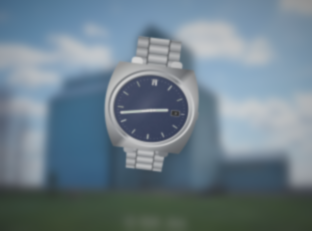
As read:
2.43
